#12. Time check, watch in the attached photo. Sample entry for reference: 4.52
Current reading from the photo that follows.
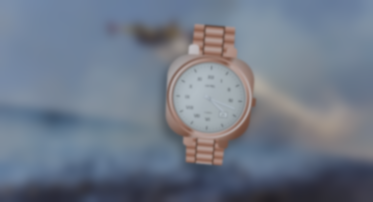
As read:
4.18
